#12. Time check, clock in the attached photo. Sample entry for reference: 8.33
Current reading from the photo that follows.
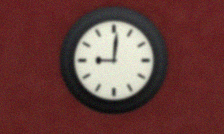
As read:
9.01
